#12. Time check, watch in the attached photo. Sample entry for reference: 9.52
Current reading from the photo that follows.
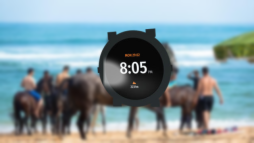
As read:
8.05
